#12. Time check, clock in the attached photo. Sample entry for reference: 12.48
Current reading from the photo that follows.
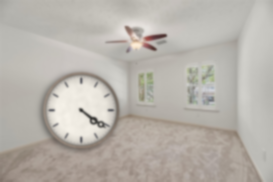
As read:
4.21
